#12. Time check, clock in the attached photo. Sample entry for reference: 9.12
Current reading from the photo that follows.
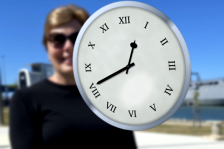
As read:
12.41
